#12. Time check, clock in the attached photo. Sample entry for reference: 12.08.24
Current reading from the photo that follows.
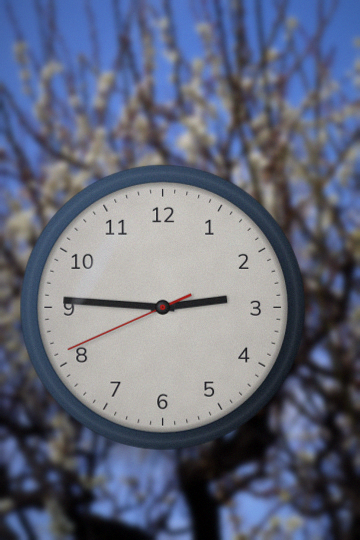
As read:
2.45.41
